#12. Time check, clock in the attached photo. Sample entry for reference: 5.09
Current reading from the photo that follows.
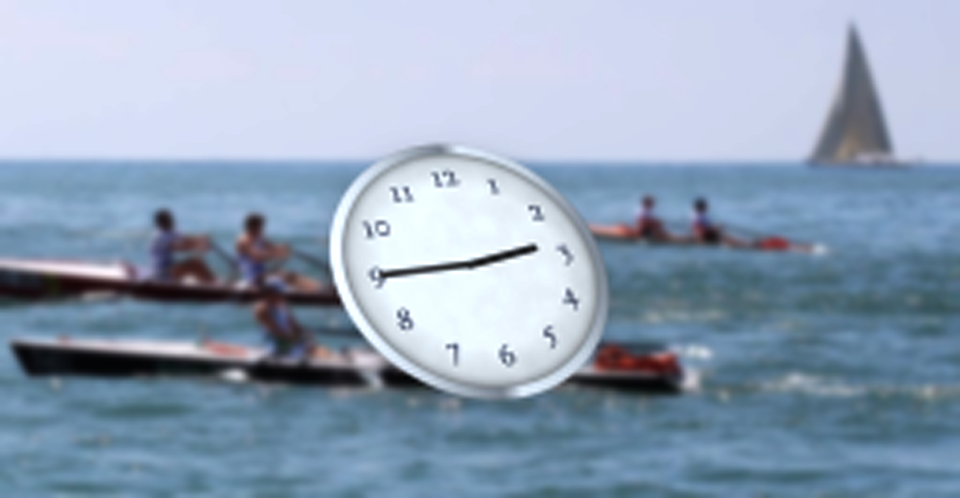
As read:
2.45
